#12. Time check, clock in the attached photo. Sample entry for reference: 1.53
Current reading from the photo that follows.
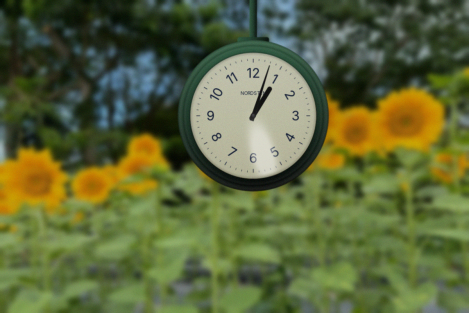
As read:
1.03
